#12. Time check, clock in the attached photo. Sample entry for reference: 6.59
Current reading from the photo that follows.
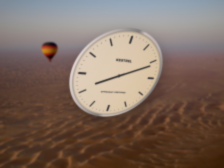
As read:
8.11
